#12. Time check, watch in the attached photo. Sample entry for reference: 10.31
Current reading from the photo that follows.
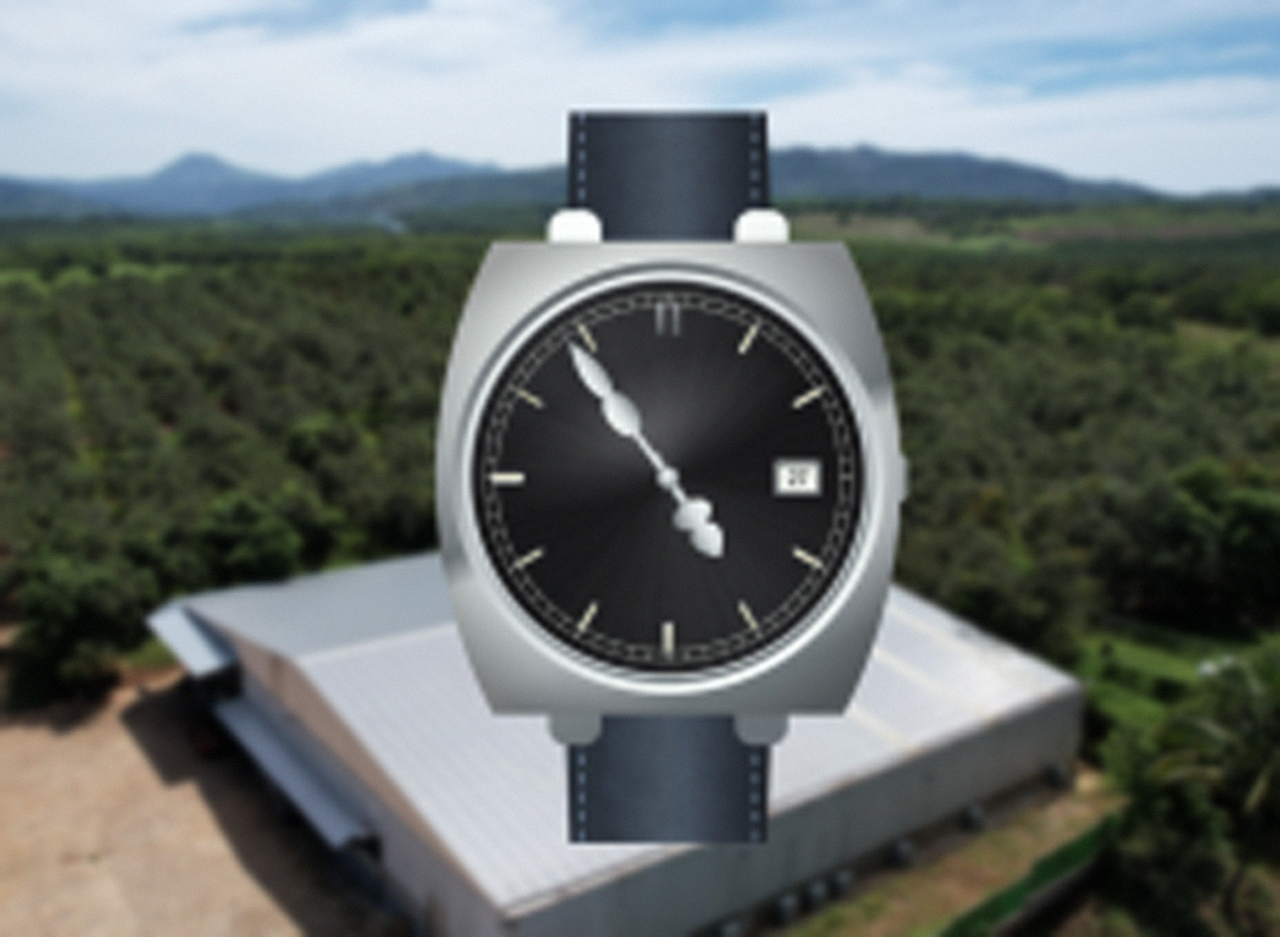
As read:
4.54
